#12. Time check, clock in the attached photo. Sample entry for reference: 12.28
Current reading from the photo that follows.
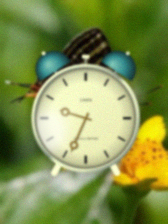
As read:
9.34
